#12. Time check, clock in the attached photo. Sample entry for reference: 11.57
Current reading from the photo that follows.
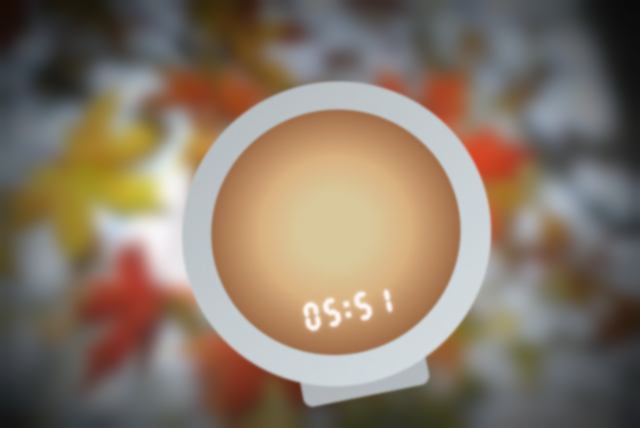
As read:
5.51
